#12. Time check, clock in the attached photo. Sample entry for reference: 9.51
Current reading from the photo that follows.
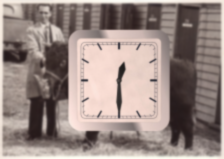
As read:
12.30
